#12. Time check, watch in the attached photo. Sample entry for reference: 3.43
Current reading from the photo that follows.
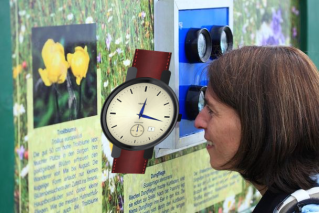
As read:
12.17
